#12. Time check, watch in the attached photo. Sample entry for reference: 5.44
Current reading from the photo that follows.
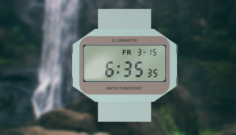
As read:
6.35
